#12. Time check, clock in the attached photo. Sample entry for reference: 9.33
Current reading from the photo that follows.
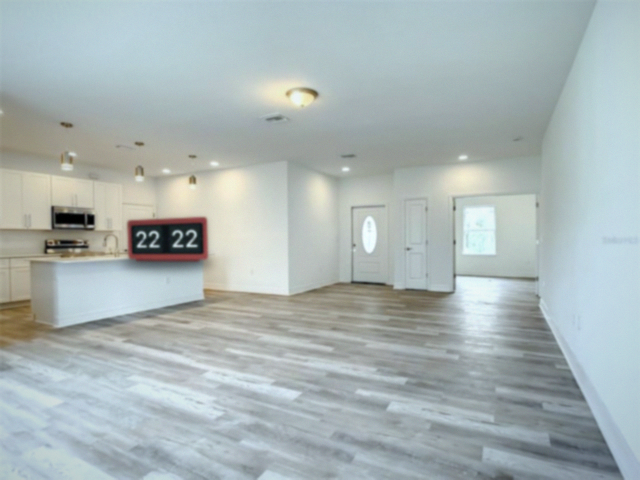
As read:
22.22
